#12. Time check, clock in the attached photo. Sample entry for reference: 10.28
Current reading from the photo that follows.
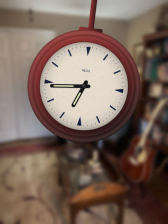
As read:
6.44
